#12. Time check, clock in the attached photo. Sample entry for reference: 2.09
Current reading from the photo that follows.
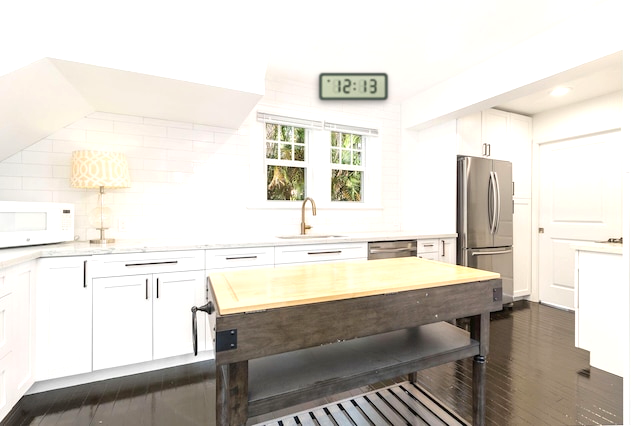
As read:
12.13
